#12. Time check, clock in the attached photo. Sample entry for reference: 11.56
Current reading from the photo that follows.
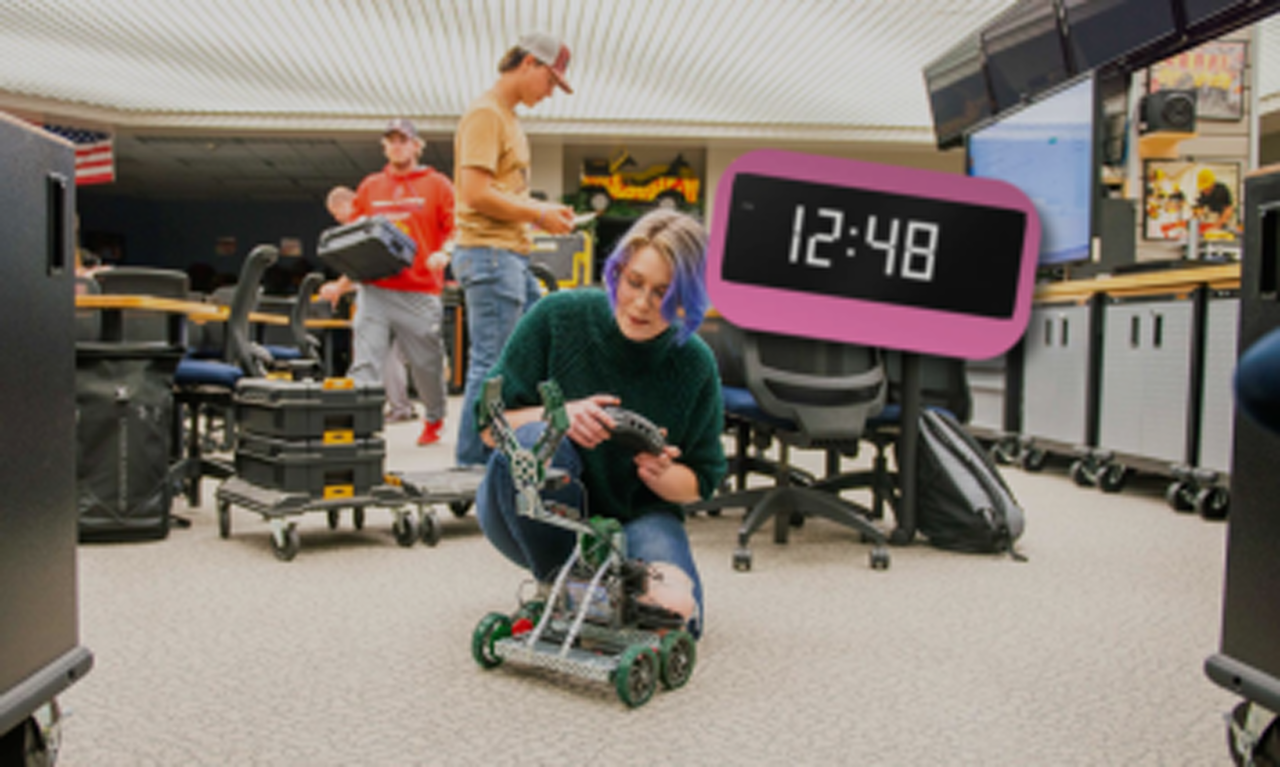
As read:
12.48
